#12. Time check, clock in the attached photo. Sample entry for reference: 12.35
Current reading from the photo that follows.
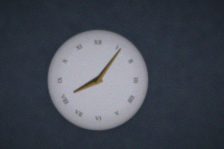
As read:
8.06
